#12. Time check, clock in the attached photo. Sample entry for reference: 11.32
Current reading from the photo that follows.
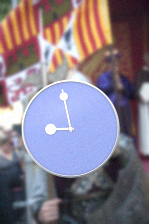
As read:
8.58
